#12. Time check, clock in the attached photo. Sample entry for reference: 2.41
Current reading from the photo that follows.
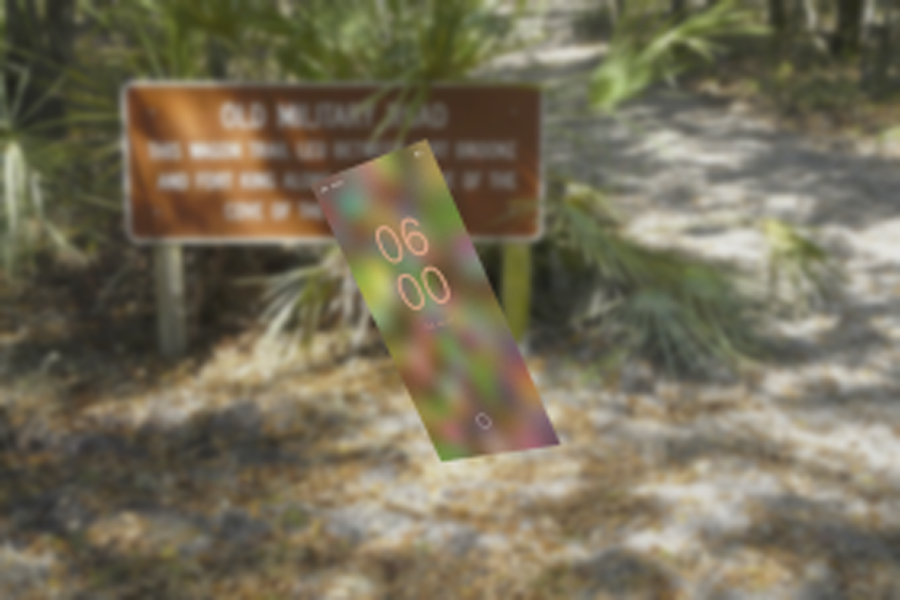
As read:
6.00
